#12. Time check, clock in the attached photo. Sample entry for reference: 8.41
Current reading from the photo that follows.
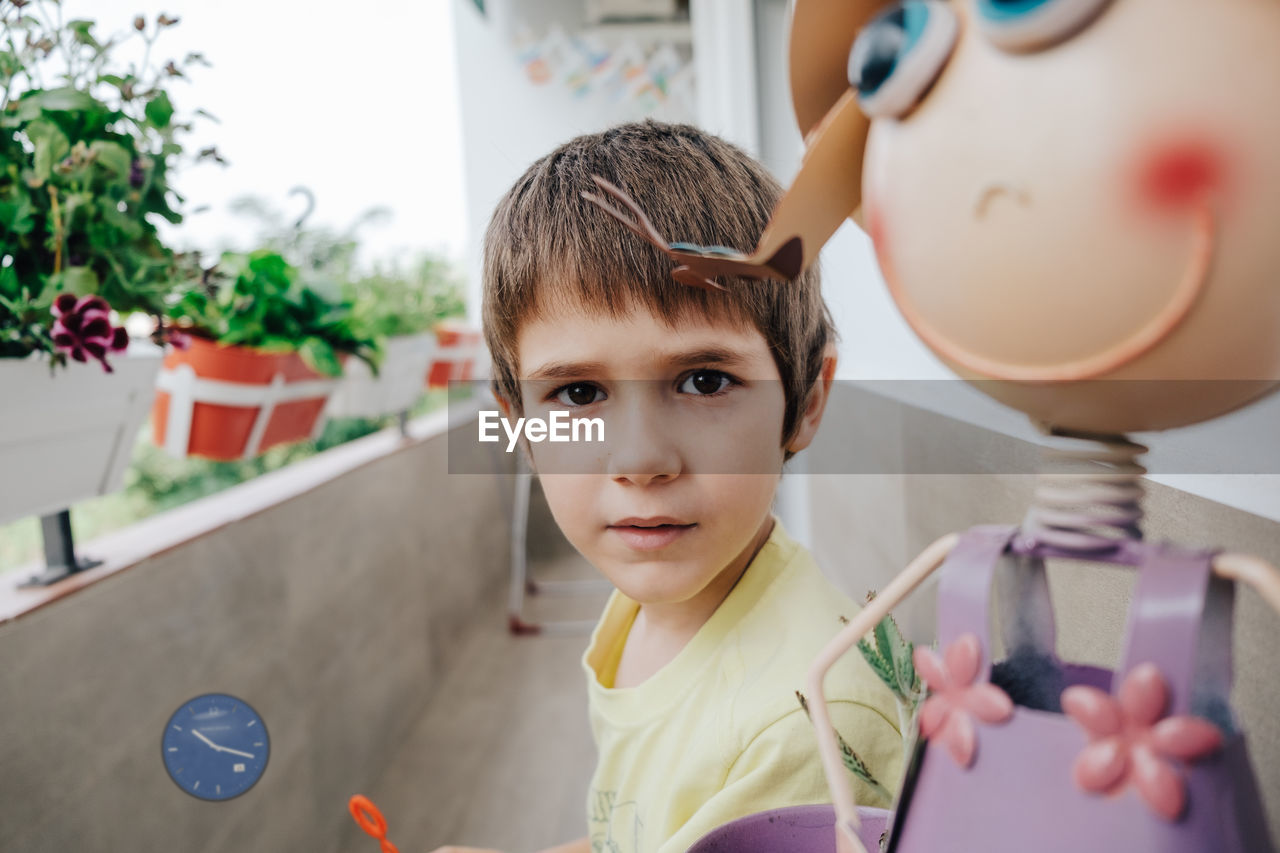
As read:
10.18
